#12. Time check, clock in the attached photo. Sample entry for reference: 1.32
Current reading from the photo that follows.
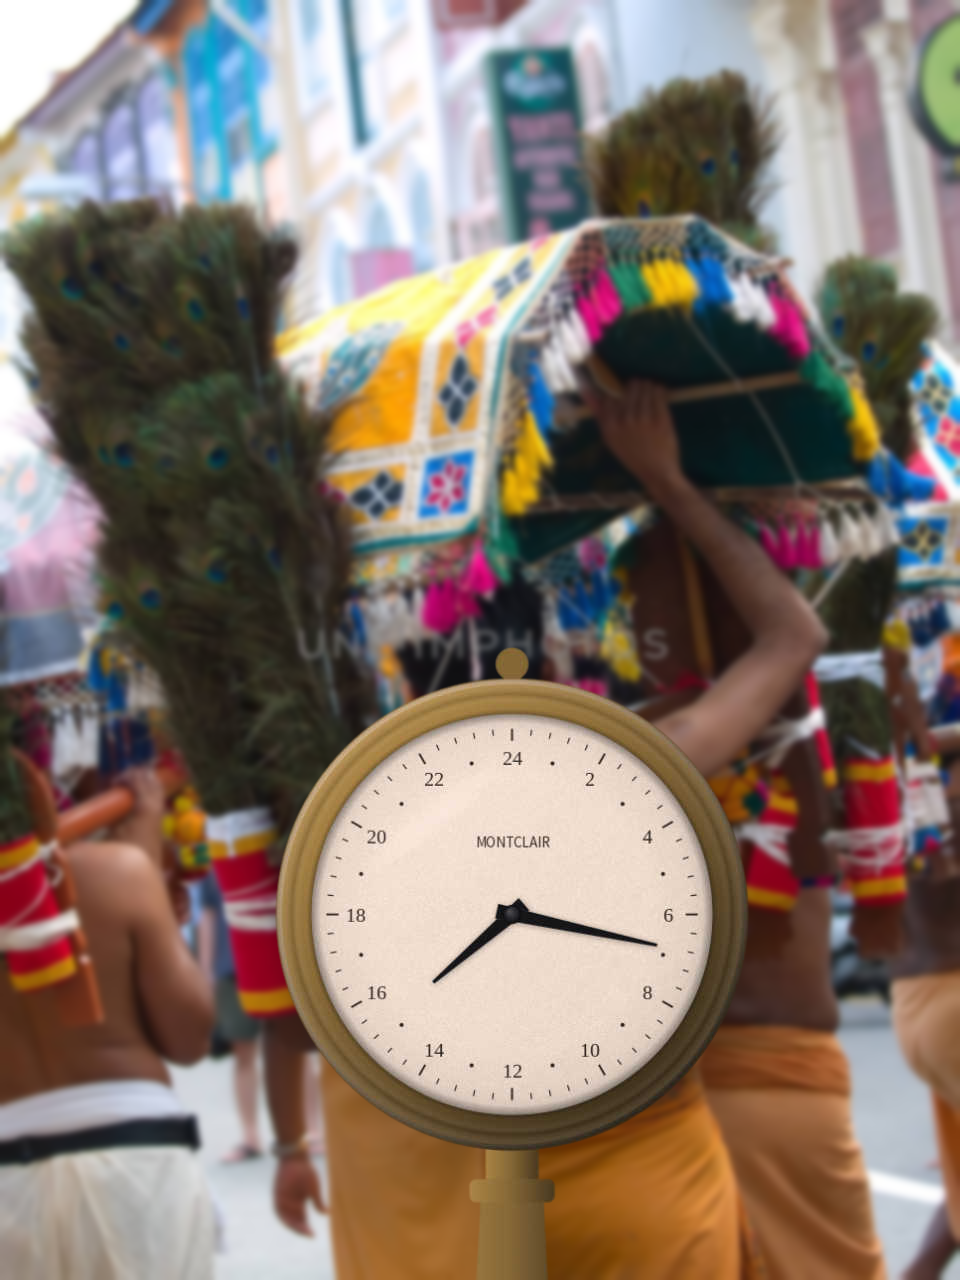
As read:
15.17
